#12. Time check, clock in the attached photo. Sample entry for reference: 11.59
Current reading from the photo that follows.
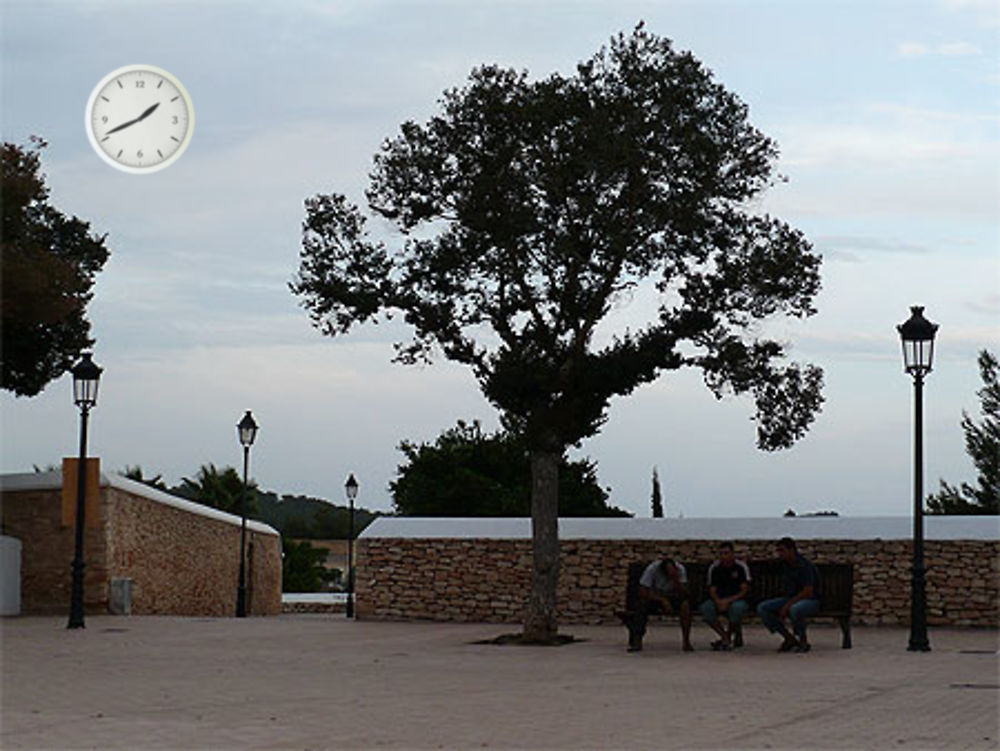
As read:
1.41
